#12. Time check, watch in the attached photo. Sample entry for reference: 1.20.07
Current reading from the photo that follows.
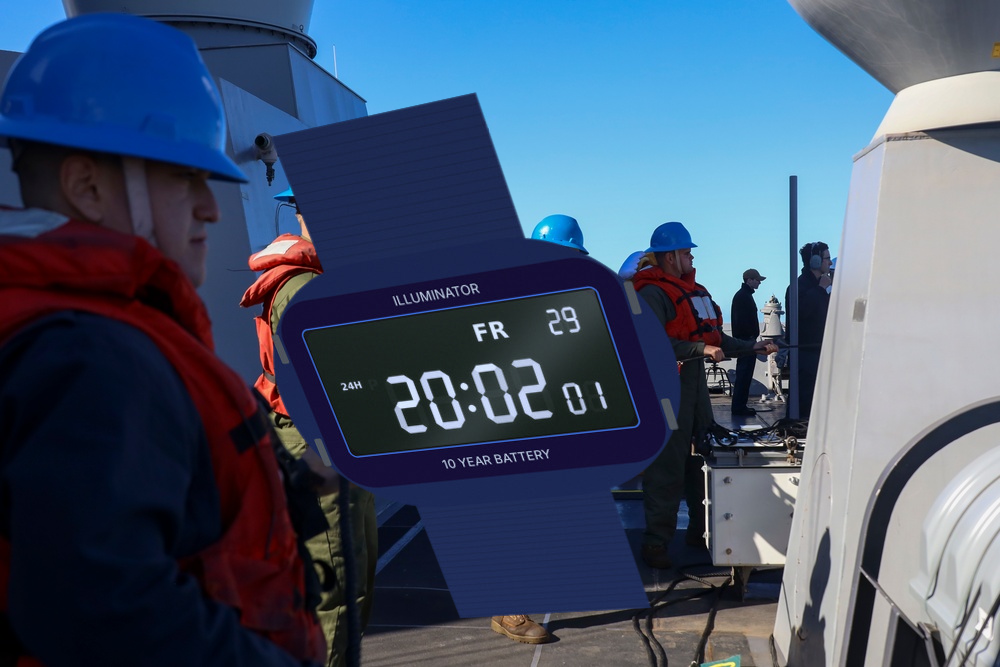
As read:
20.02.01
